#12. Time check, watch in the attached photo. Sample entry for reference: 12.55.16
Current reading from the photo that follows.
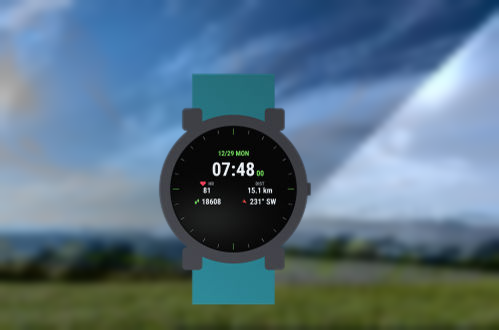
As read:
7.48.00
